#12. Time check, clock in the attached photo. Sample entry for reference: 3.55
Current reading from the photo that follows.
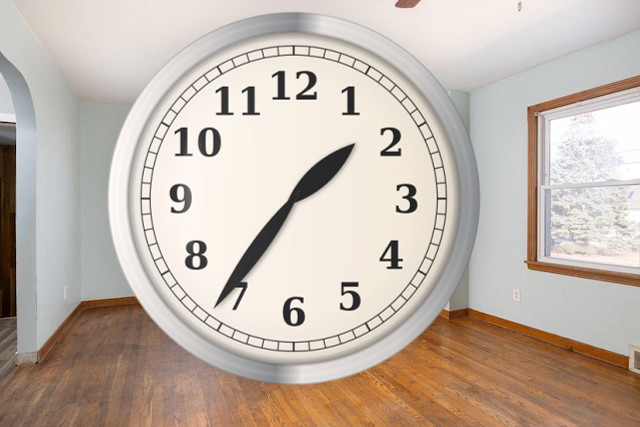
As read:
1.36
